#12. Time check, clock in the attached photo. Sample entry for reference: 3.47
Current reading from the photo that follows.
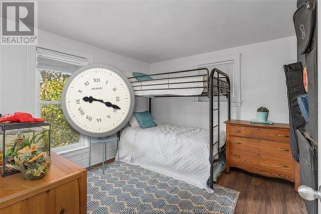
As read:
9.19
